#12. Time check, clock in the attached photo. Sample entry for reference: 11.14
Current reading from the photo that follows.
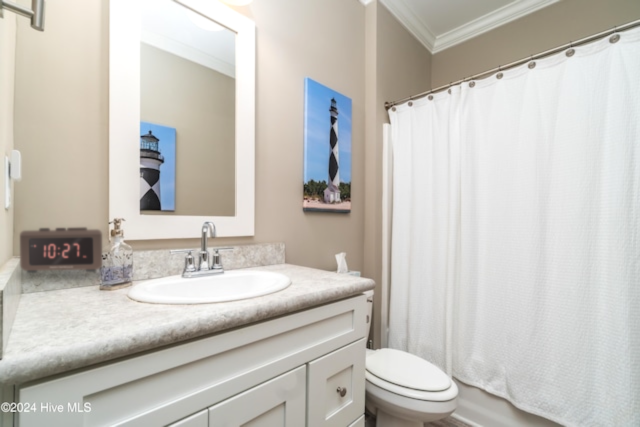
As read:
10.27
